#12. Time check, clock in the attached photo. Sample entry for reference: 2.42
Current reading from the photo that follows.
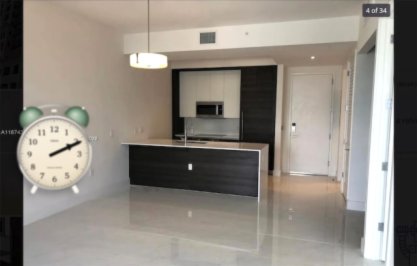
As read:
2.11
